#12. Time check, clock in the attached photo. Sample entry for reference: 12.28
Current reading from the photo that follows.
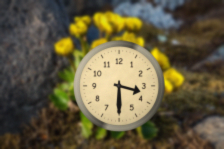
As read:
3.30
